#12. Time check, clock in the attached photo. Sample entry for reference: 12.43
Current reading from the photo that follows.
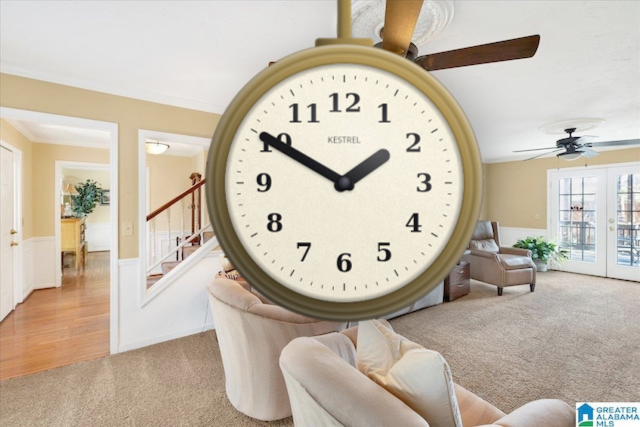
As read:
1.50
